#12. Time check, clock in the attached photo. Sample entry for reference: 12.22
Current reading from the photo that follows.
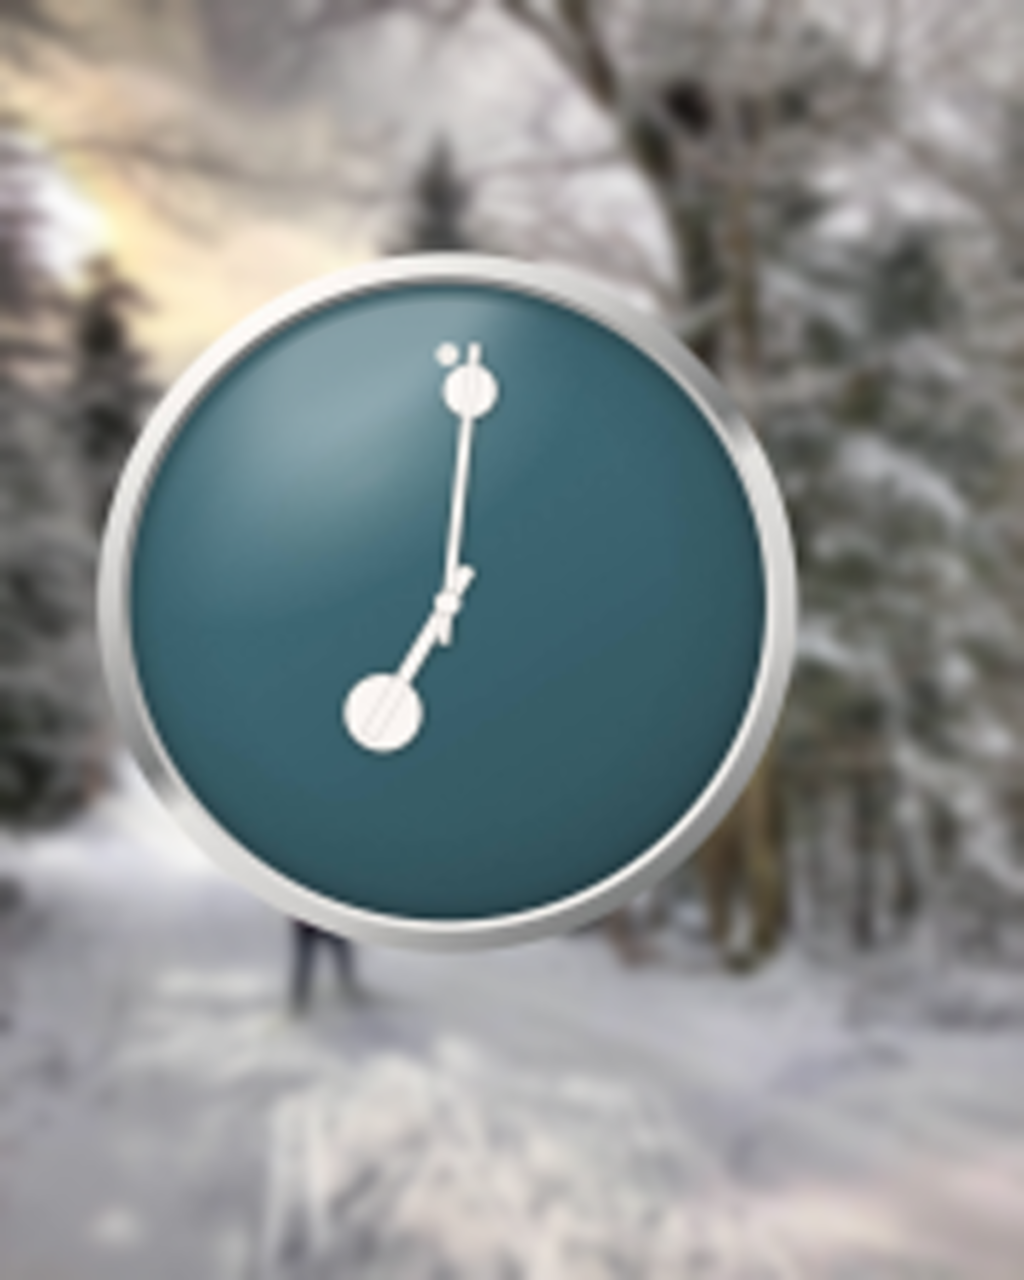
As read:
7.01
